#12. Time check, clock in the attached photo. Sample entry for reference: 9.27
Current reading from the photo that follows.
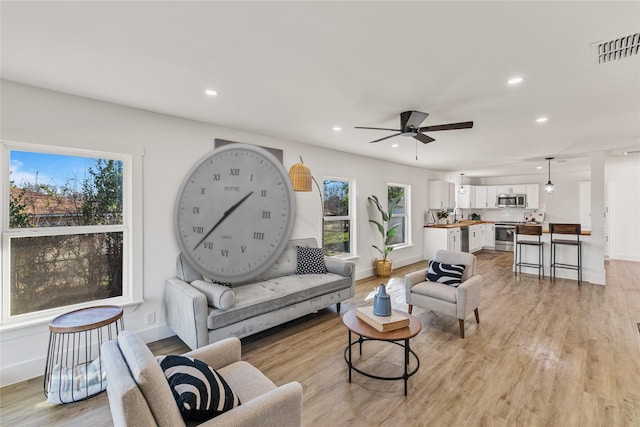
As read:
1.37
